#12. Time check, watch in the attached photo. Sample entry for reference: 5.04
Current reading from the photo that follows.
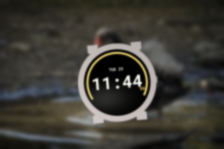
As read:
11.44
